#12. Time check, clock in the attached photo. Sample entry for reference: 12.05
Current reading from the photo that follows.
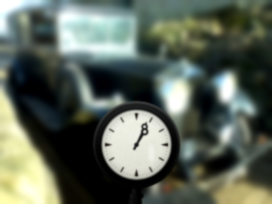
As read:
1.04
